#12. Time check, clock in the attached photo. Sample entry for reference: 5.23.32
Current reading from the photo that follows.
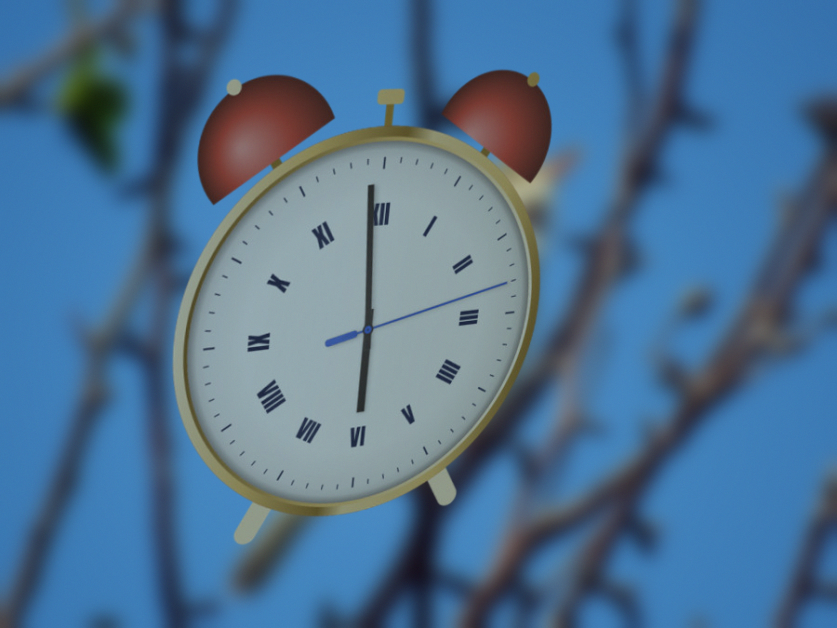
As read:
5.59.13
